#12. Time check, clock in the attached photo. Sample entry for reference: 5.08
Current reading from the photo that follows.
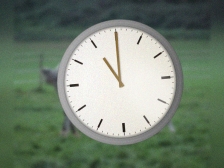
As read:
11.00
